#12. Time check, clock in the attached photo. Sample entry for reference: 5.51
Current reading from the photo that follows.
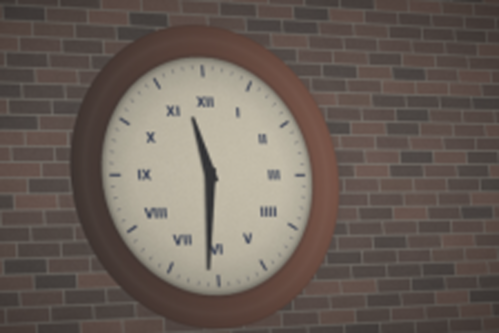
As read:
11.31
